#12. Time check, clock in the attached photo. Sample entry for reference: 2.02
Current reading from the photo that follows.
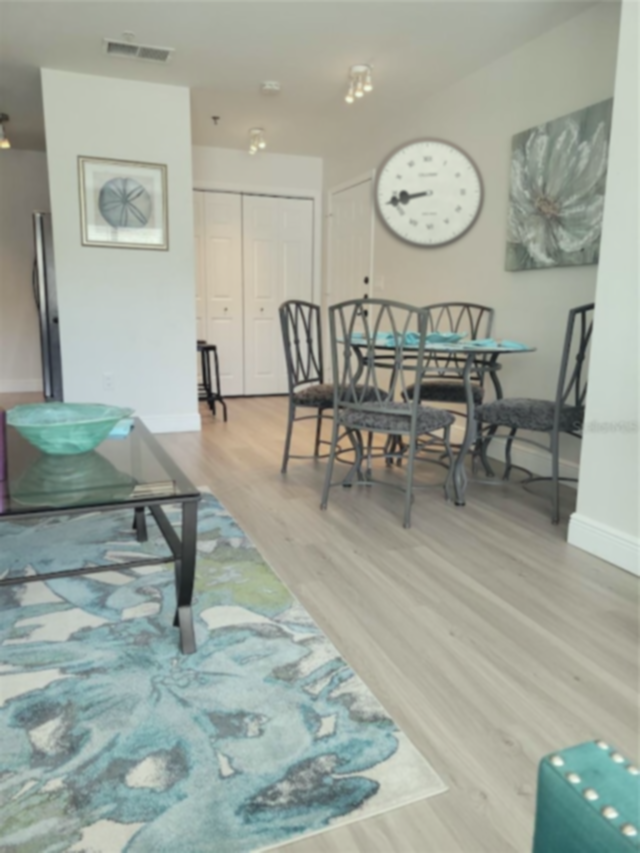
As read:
8.43
